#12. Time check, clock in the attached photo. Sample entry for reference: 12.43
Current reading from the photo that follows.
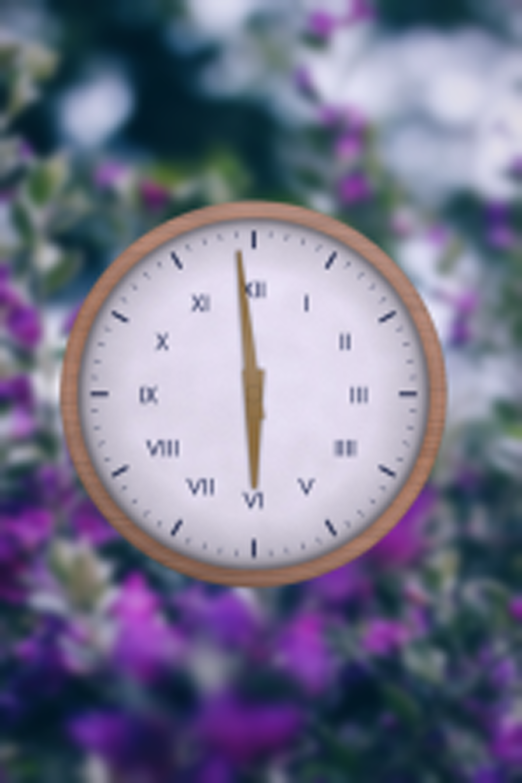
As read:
5.59
